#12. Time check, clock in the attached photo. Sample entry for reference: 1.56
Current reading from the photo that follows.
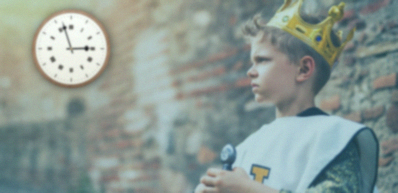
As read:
2.57
